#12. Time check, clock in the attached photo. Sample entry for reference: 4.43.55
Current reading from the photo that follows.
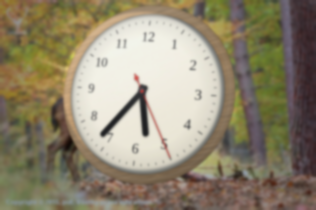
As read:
5.36.25
